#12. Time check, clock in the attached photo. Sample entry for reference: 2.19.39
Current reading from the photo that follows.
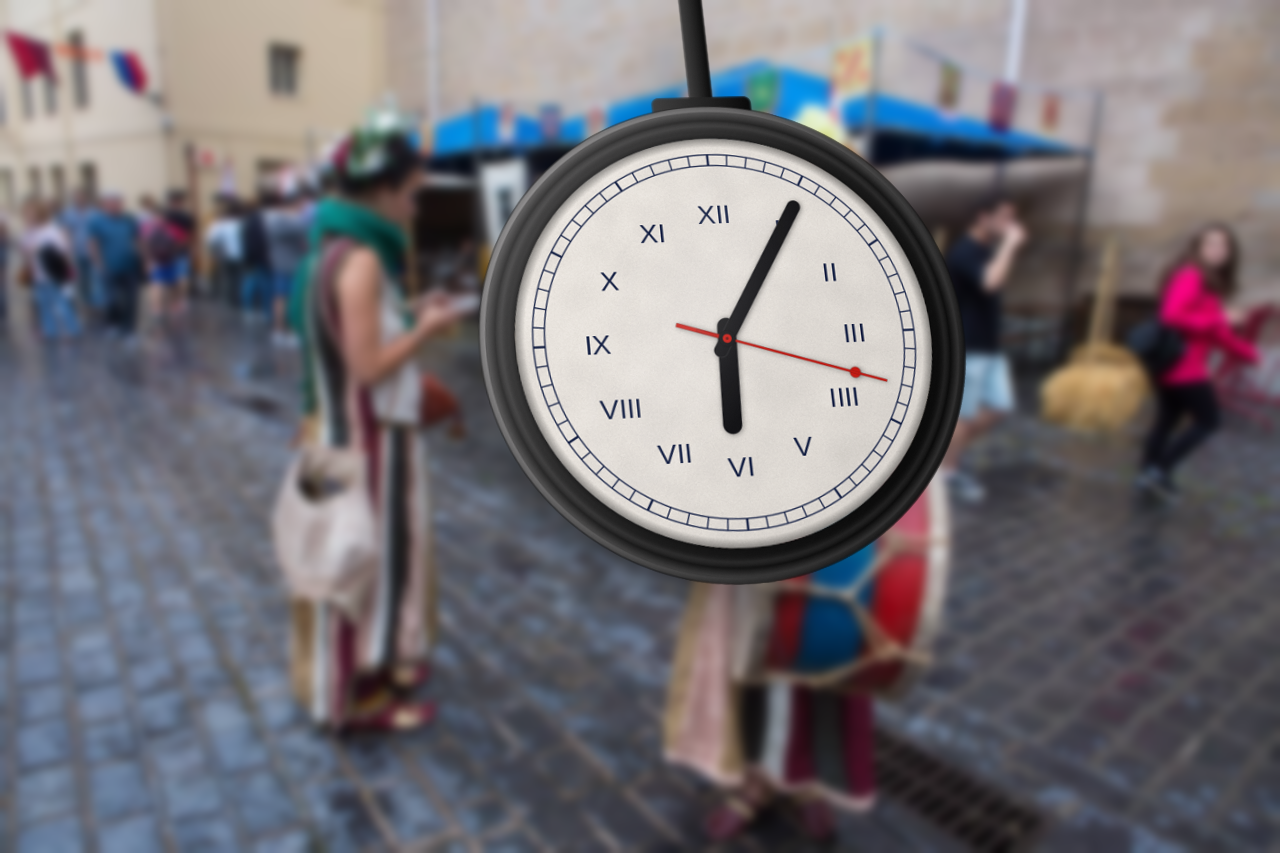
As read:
6.05.18
